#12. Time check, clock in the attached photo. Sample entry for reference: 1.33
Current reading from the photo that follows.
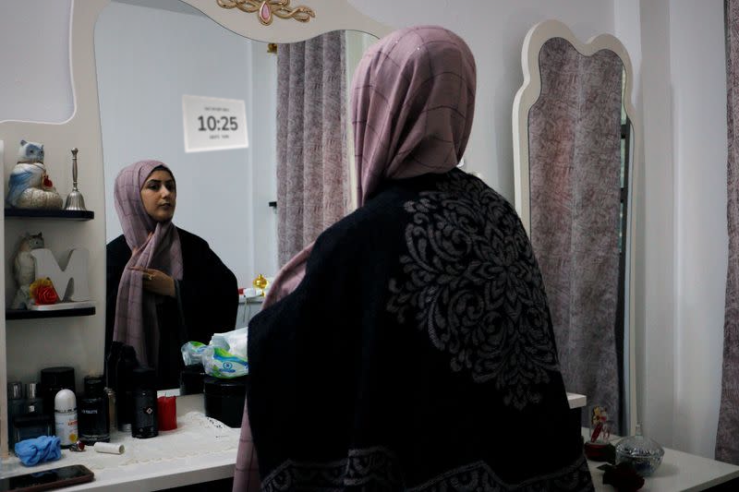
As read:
10.25
